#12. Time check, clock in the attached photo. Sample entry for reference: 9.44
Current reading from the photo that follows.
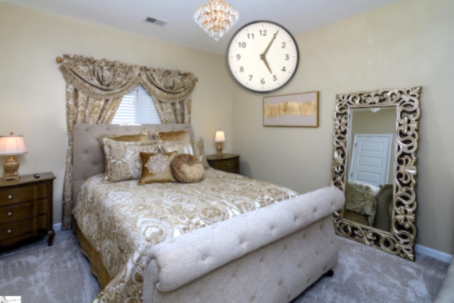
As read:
5.05
